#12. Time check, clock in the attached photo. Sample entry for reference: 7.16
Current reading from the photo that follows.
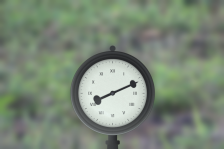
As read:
8.11
